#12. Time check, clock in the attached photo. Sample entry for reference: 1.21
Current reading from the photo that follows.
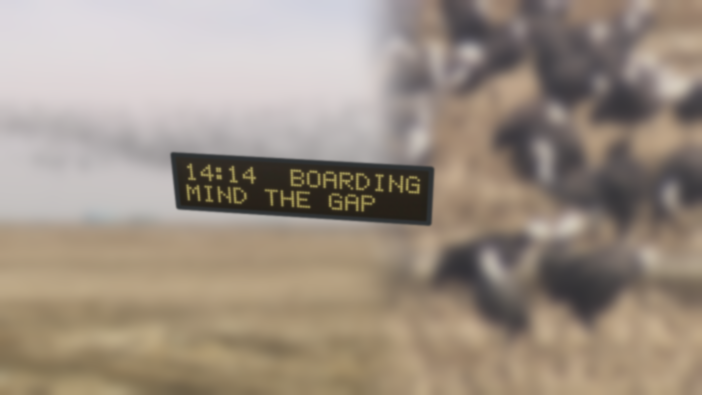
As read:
14.14
